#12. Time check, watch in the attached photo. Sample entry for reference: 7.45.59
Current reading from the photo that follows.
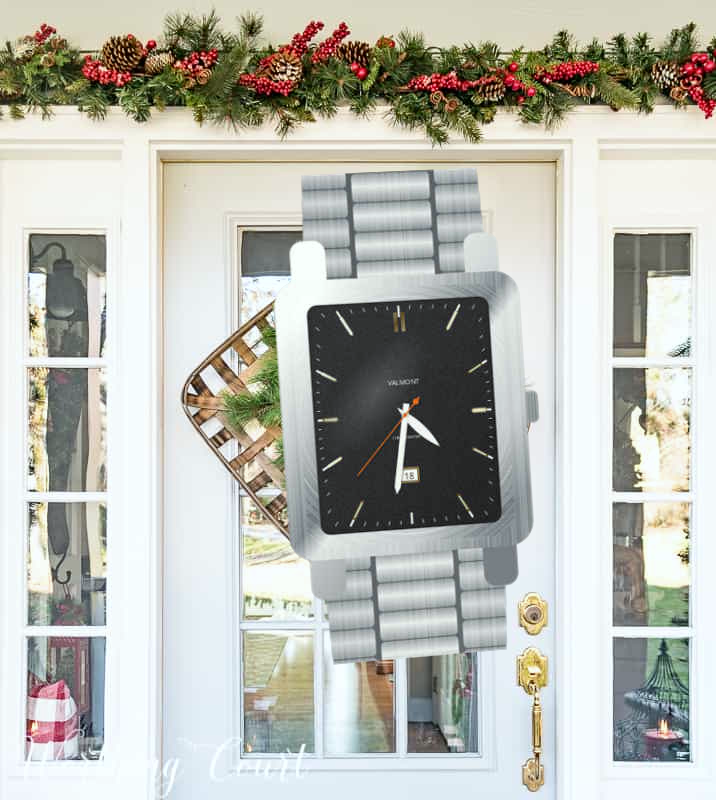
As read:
4.31.37
